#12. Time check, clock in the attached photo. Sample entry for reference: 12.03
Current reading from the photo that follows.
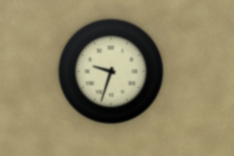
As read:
9.33
